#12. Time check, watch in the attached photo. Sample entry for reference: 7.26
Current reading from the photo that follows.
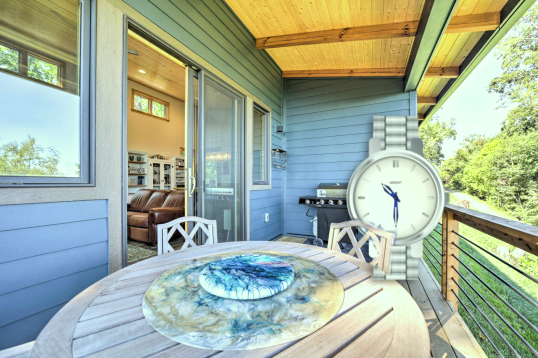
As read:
10.30
